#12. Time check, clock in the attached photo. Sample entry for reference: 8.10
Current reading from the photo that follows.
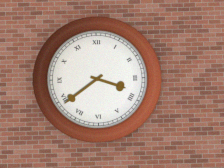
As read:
3.39
